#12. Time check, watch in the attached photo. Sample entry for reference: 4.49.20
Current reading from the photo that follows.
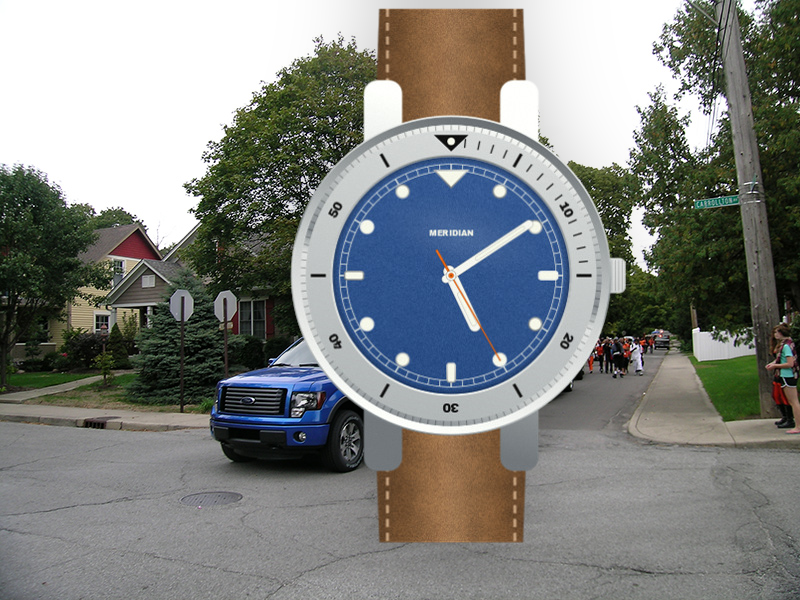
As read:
5.09.25
